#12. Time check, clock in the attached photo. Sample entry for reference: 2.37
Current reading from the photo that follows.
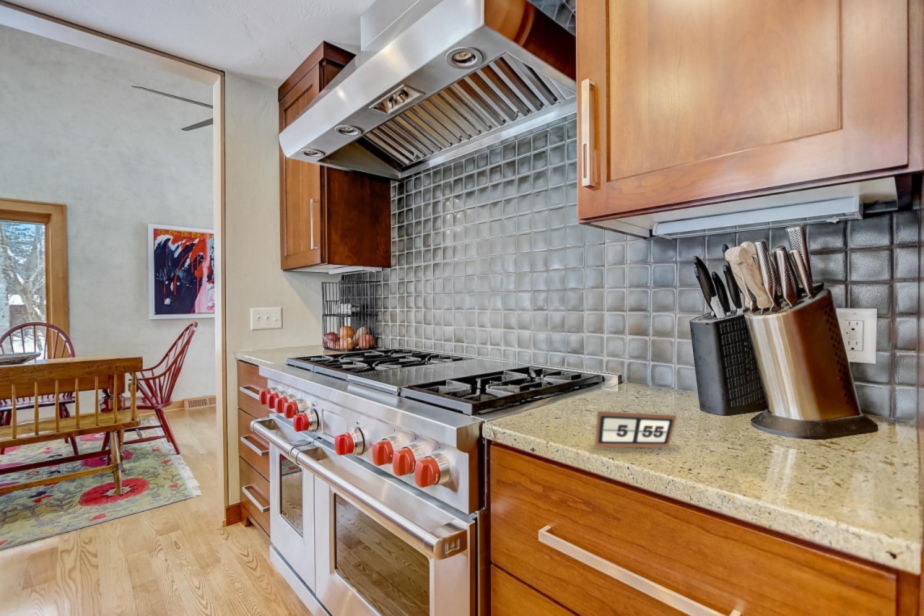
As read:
5.55
